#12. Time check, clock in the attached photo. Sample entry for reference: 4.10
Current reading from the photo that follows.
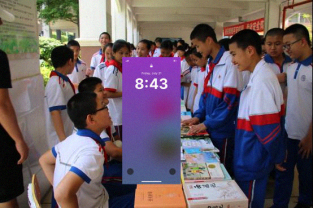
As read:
8.43
